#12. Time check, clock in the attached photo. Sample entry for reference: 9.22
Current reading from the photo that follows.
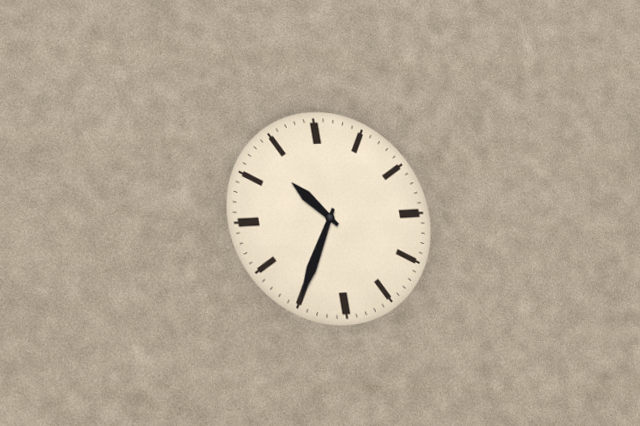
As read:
10.35
